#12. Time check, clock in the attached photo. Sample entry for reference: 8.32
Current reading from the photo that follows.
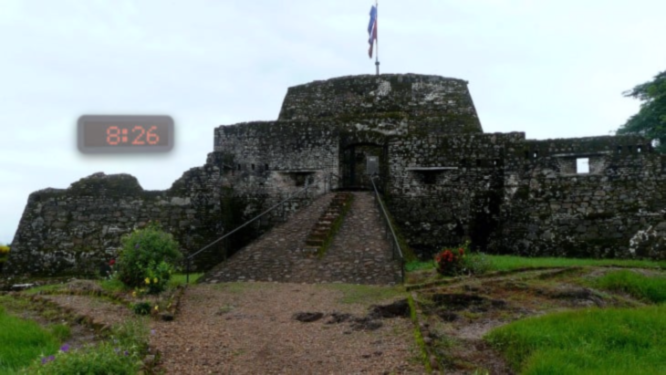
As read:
8.26
